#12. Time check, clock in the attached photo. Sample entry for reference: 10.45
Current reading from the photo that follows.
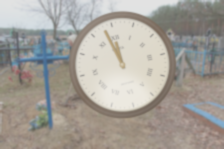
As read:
11.58
